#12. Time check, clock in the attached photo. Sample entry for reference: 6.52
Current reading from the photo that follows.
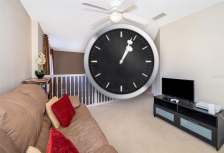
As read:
1.04
